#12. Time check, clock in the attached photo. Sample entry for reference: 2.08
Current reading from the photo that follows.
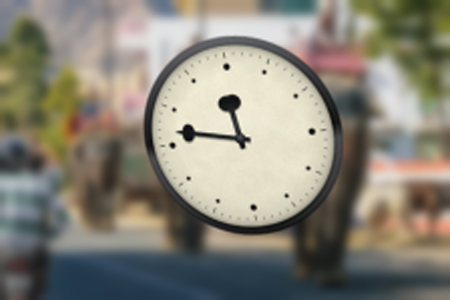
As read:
11.47
